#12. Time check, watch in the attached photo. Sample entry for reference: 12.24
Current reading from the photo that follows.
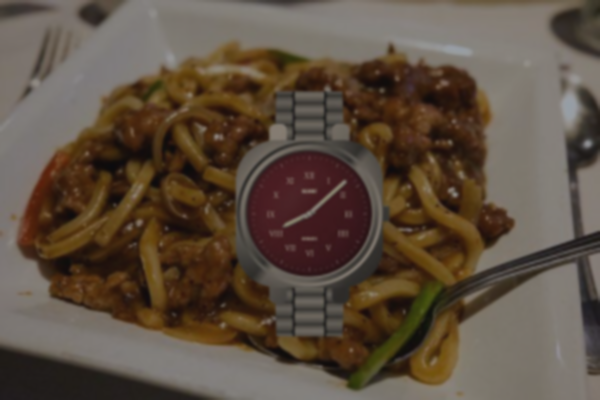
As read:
8.08
